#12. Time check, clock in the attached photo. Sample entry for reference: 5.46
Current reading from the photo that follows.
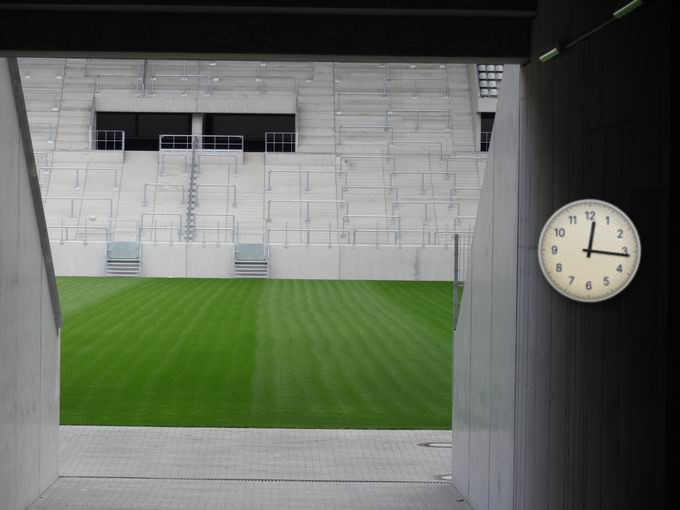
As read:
12.16
